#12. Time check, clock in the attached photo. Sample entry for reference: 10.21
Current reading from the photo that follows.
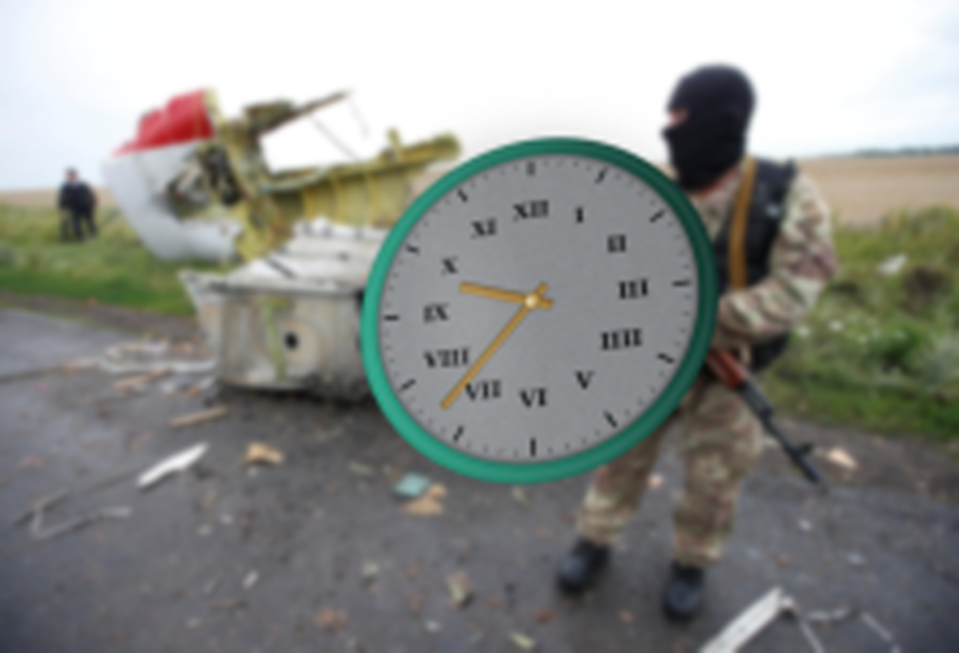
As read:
9.37
